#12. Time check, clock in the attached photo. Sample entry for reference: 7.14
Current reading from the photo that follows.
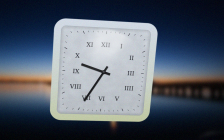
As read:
9.35
